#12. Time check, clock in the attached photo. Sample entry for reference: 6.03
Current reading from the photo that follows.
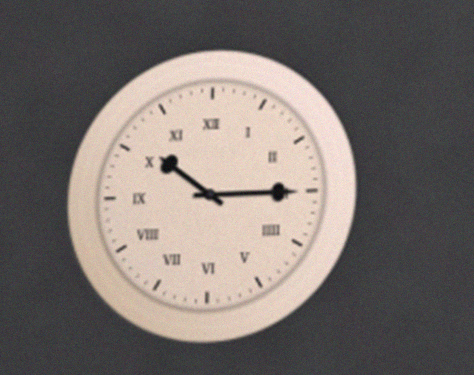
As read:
10.15
